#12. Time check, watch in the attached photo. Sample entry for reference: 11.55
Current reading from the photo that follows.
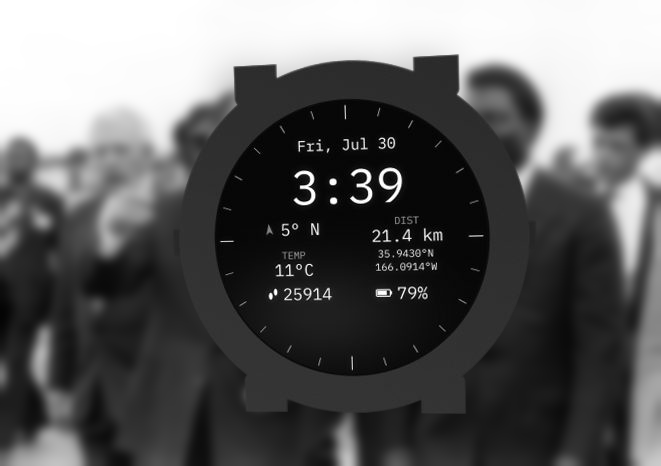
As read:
3.39
